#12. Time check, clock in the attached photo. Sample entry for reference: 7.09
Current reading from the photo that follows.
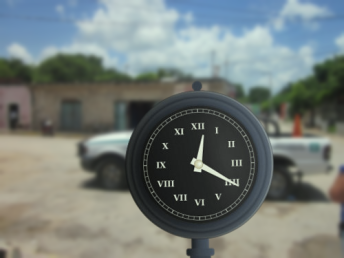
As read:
12.20
